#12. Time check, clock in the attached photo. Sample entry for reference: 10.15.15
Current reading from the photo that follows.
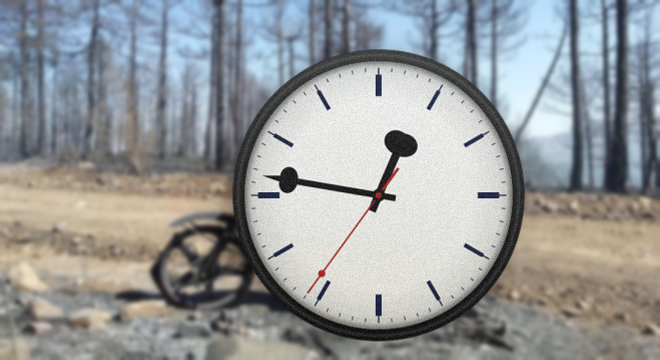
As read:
12.46.36
